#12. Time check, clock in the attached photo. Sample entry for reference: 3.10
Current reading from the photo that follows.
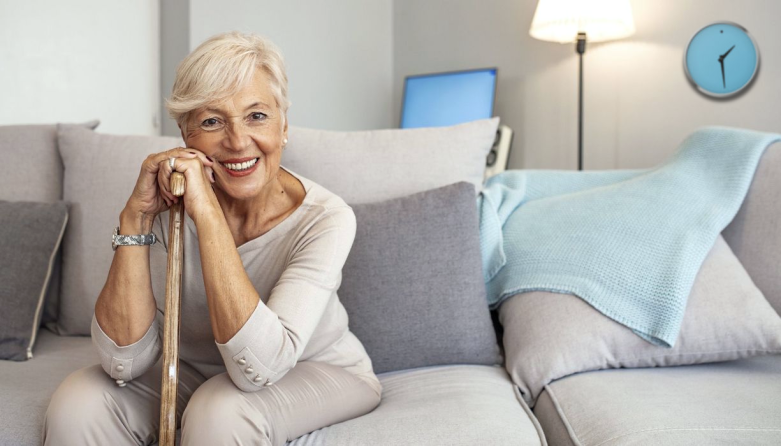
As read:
1.29
